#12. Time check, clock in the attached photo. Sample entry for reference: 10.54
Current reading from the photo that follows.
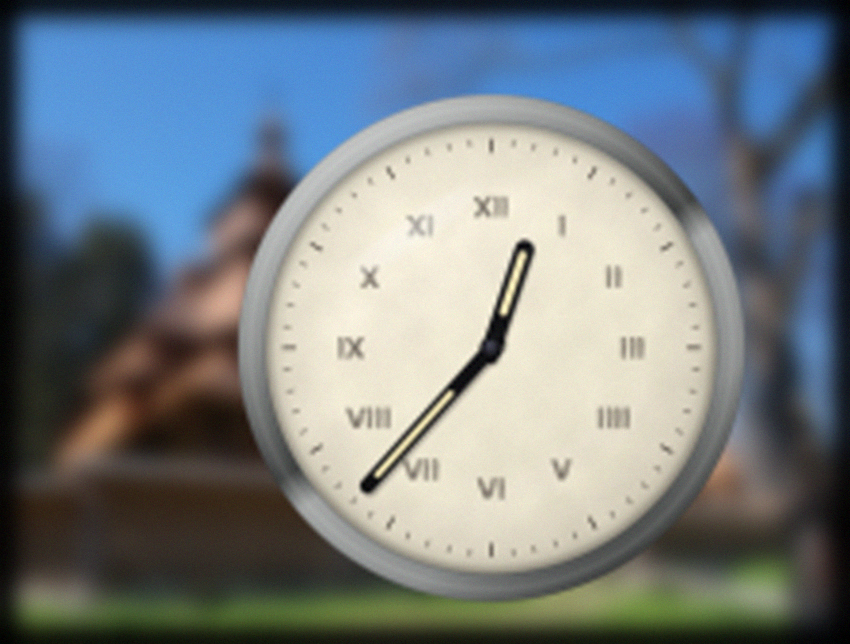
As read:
12.37
